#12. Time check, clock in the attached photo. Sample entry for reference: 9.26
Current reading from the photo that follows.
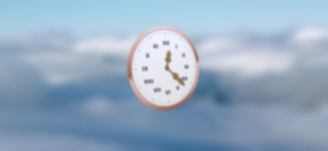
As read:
12.22
